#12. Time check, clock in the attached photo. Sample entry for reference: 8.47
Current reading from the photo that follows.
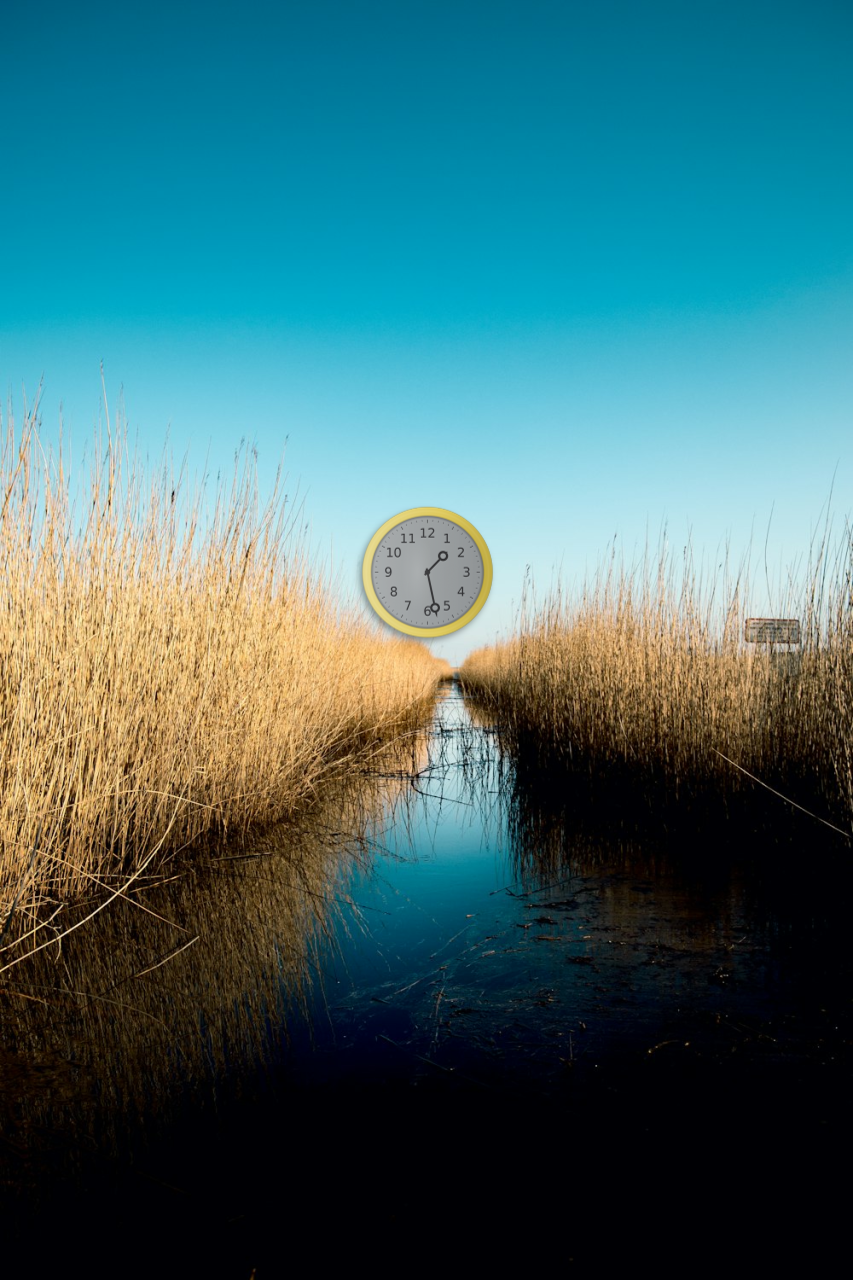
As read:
1.28
